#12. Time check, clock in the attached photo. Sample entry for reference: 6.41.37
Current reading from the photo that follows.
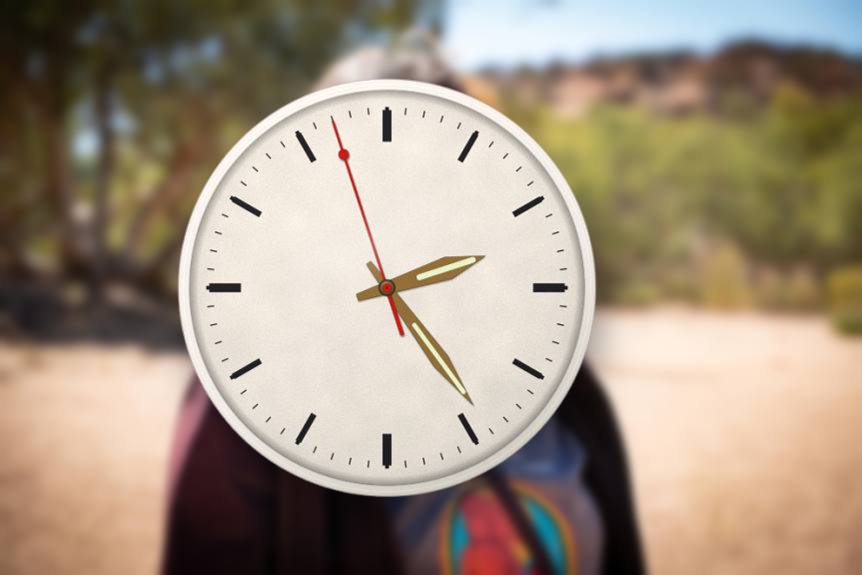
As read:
2.23.57
